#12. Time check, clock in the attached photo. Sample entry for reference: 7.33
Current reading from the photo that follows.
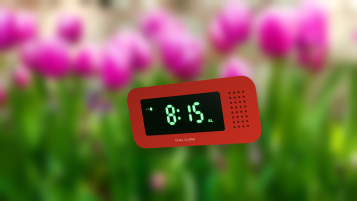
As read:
8.15
